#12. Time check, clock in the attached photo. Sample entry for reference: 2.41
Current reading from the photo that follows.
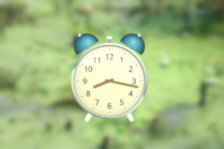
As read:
8.17
